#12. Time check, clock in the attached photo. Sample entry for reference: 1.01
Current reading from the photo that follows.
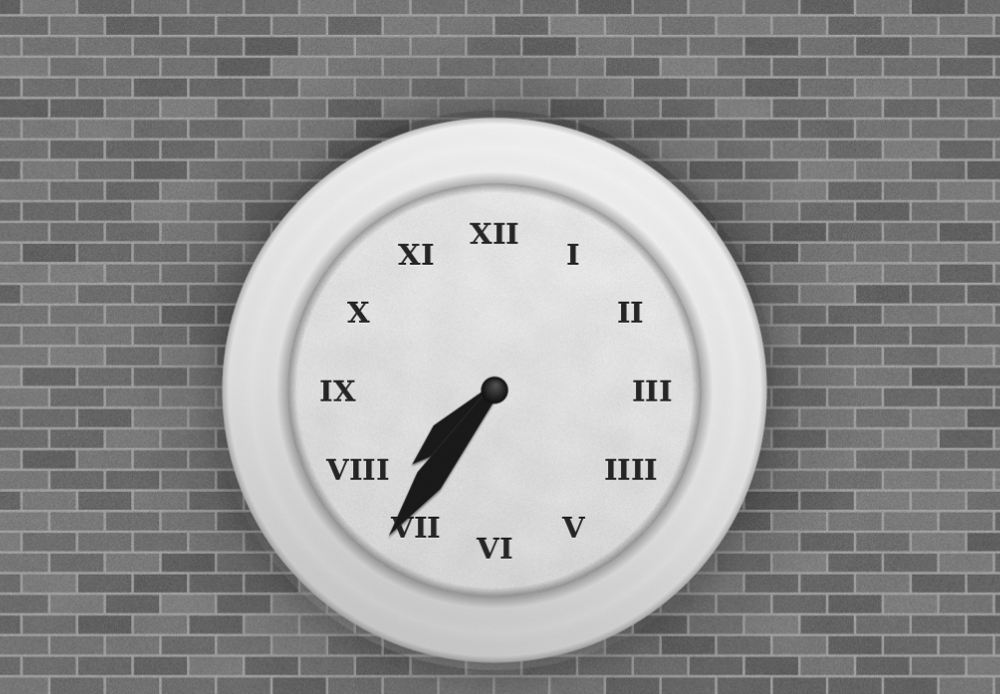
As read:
7.36
